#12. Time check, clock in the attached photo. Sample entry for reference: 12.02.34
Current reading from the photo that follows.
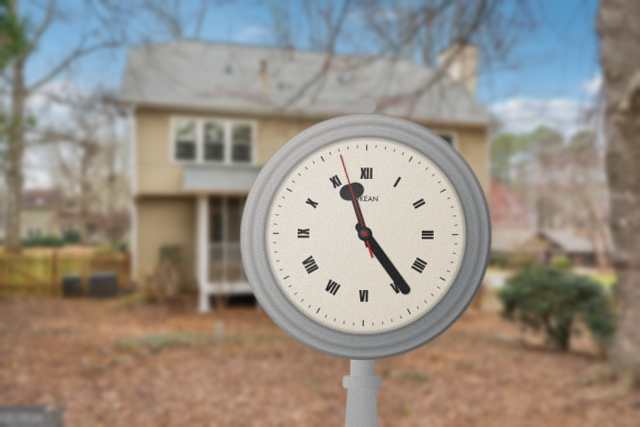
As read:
11.23.57
